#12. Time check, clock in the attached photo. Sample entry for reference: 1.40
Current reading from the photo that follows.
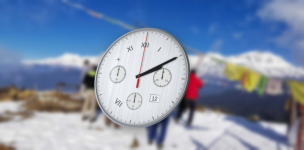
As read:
2.10
